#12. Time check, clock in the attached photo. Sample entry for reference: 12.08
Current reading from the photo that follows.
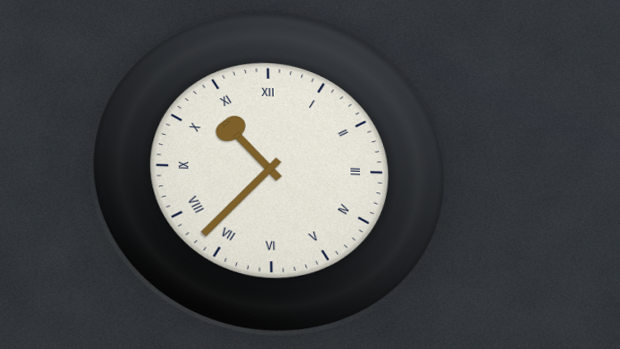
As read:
10.37
